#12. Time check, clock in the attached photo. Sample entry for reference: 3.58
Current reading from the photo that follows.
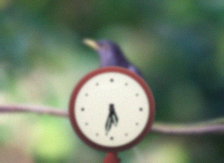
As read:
5.32
